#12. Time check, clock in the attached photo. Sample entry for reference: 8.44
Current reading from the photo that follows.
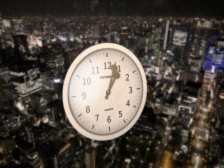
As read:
1.03
